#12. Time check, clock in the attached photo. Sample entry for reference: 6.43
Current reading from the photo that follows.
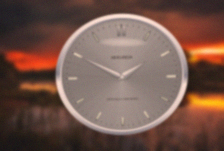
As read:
1.50
